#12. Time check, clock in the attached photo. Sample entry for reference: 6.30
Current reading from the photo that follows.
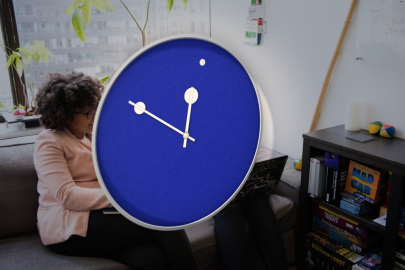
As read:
11.48
